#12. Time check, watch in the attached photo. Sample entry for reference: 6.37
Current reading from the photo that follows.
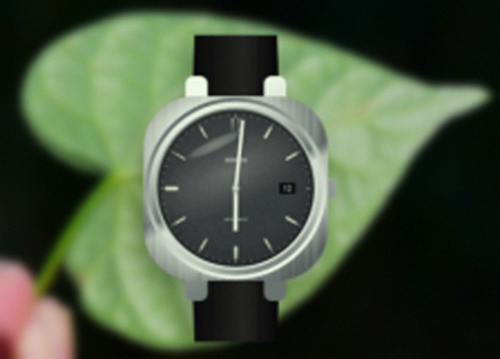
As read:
6.01
